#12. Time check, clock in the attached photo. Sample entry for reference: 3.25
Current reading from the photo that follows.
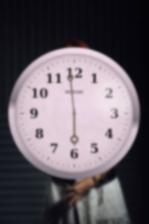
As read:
5.59
